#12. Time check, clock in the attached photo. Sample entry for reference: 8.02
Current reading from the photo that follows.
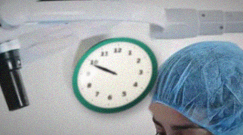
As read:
9.49
